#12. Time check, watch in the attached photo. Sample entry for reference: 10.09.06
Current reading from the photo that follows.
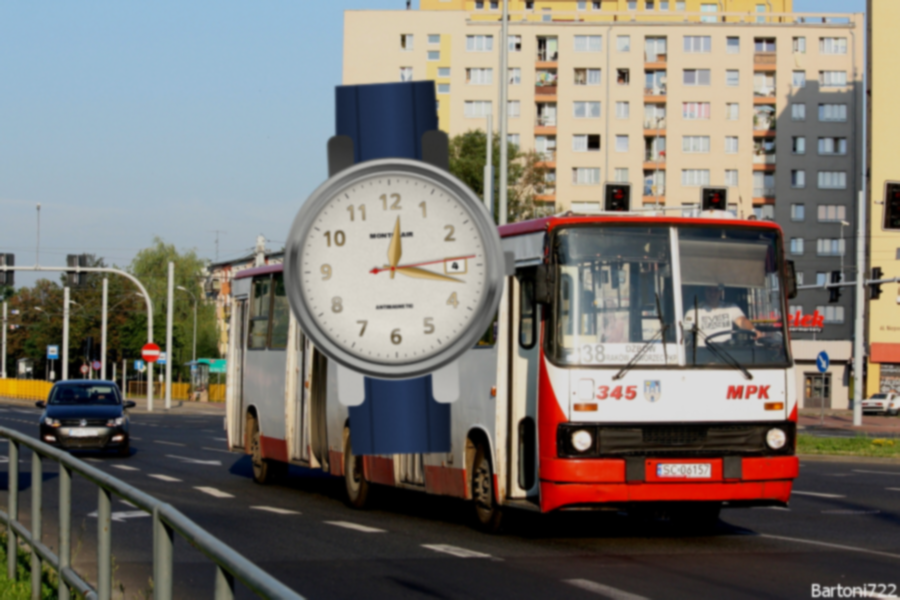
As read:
12.17.14
